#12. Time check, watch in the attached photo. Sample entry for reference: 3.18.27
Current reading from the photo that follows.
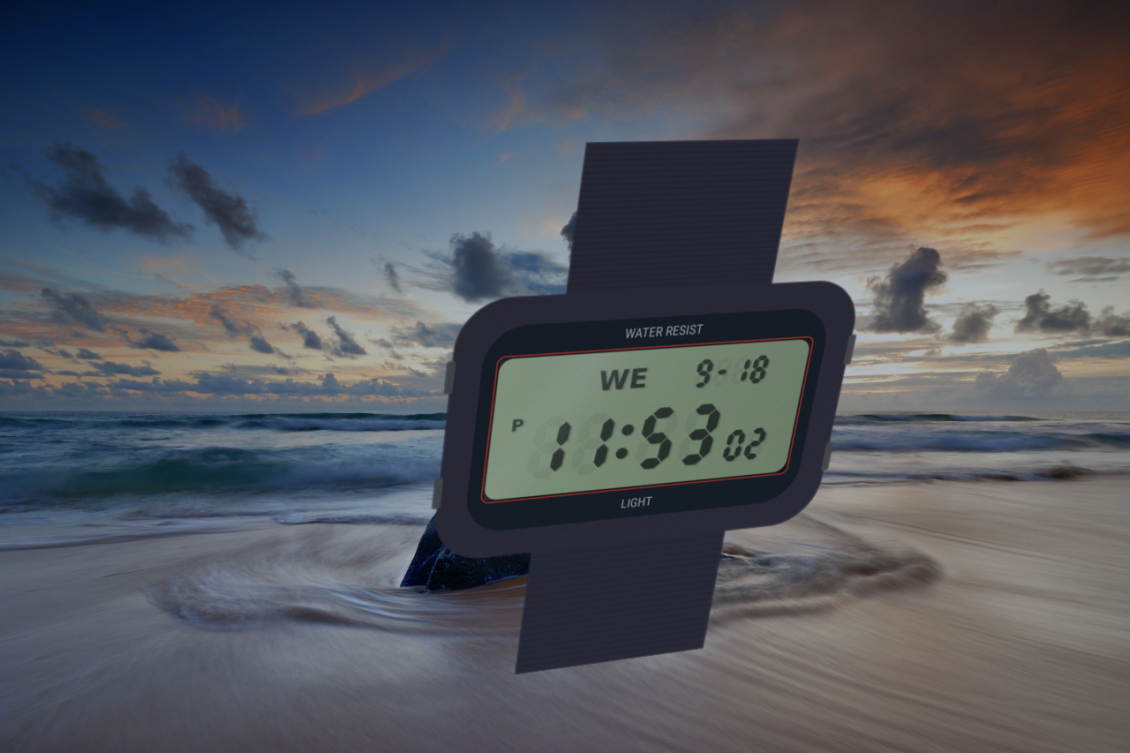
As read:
11.53.02
